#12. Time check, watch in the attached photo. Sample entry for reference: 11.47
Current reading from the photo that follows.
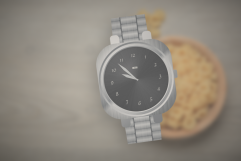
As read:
9.53
